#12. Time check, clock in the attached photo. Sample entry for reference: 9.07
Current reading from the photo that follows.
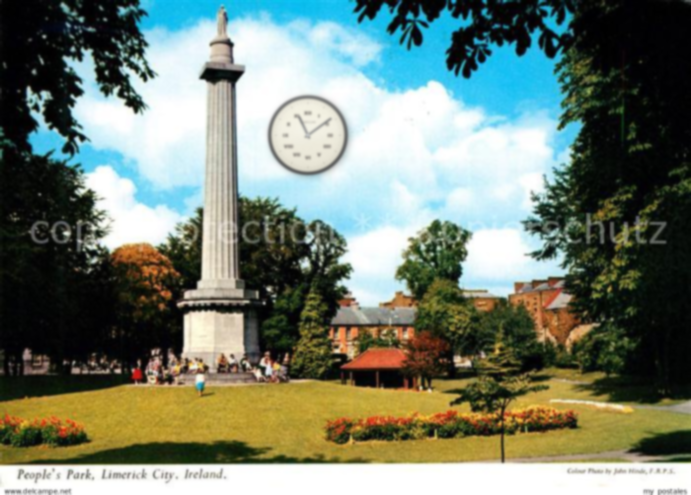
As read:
11.09
